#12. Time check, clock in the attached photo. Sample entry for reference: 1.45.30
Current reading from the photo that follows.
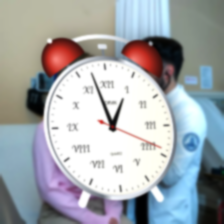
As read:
12.57.19
